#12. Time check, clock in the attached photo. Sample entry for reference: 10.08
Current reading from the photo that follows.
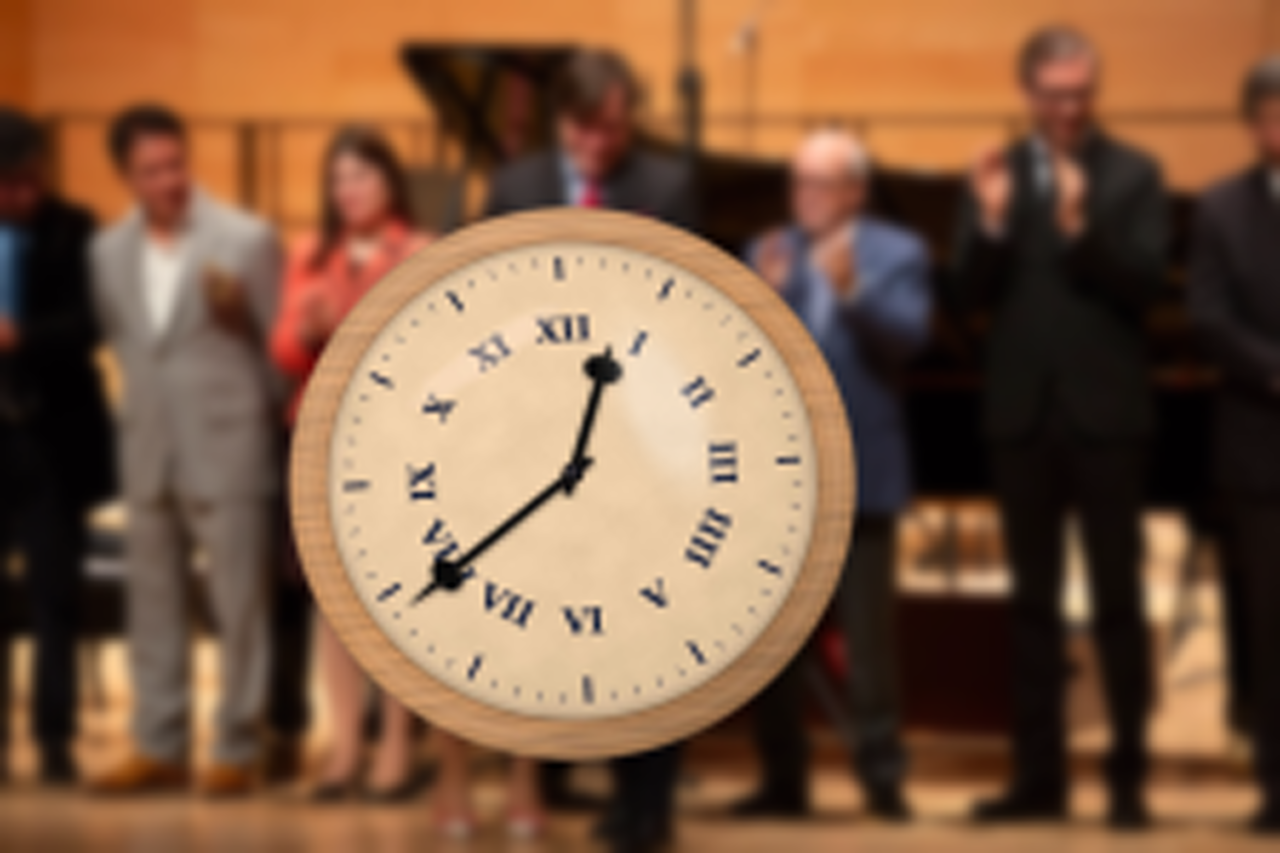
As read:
12.39
